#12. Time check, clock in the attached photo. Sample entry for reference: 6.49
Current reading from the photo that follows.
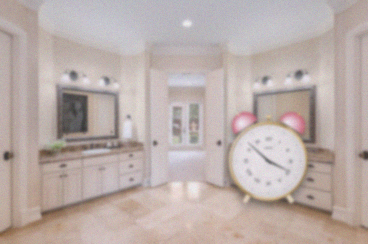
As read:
3.52
